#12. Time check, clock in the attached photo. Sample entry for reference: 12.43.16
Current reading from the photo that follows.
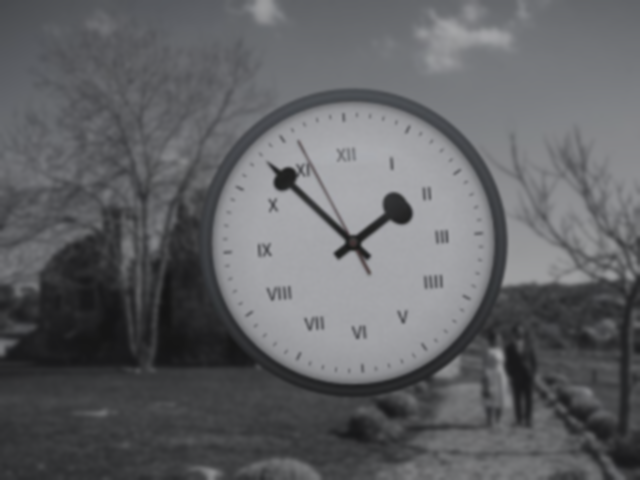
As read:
1.52.56
